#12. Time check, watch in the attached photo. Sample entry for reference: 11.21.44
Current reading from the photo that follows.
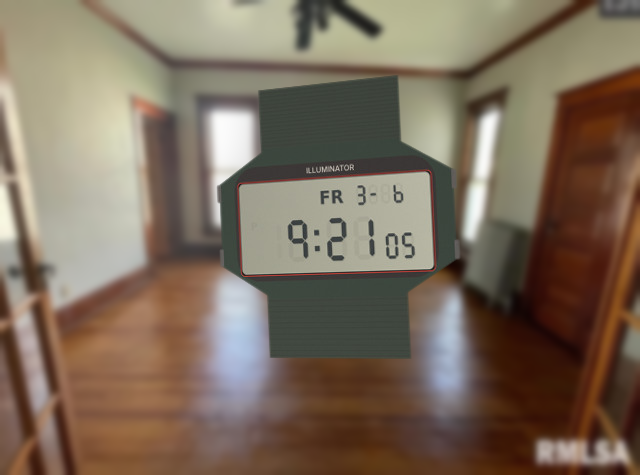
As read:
9.21.05
